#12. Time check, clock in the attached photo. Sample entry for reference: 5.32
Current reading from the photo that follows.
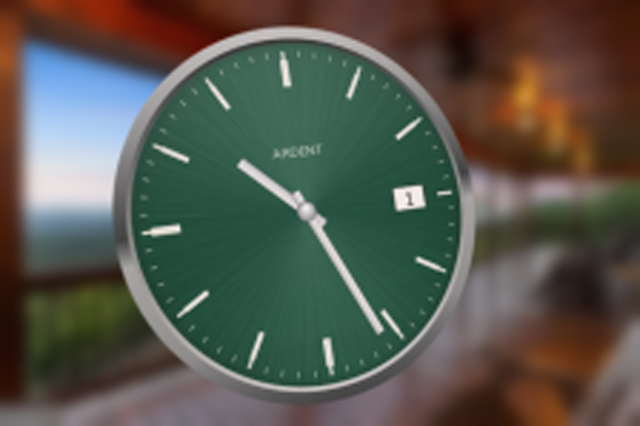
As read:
10.26
